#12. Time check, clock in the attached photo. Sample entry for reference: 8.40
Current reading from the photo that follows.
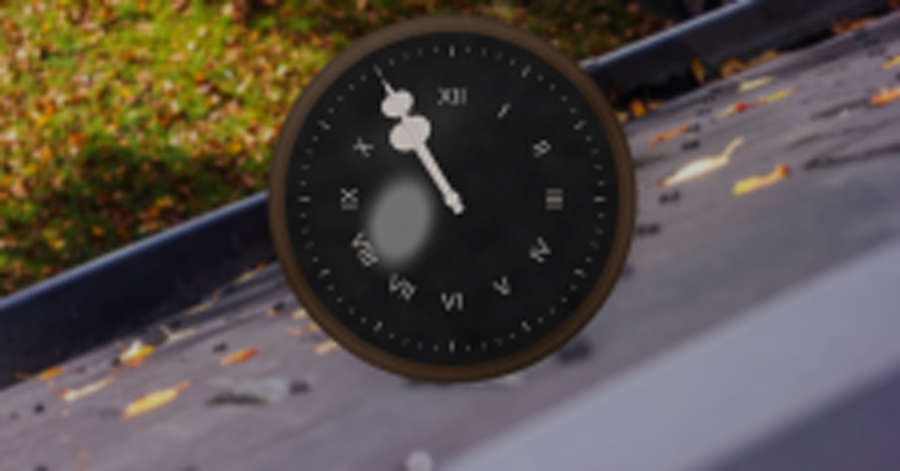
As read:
10.55
